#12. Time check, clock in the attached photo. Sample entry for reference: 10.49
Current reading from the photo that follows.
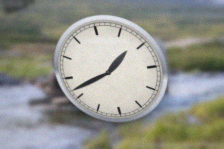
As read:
1.42
